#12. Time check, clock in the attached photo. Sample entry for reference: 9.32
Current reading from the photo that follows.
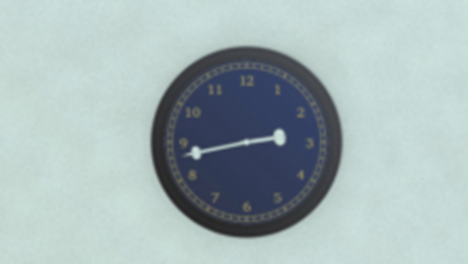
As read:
2.43
